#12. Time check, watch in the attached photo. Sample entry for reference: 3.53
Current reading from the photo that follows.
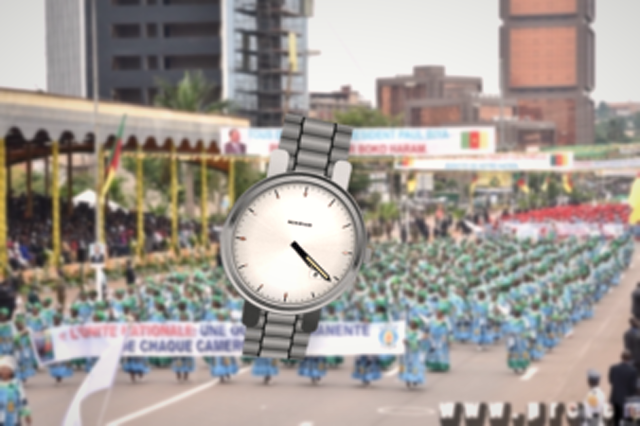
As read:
4.21
